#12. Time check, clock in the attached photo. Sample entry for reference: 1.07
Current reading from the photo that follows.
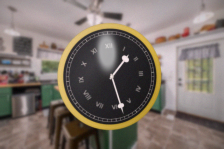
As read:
1.28
